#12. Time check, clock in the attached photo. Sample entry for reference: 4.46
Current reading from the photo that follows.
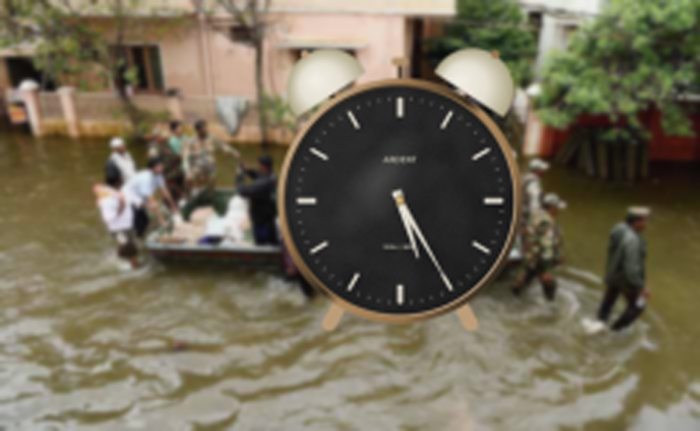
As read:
5.25
